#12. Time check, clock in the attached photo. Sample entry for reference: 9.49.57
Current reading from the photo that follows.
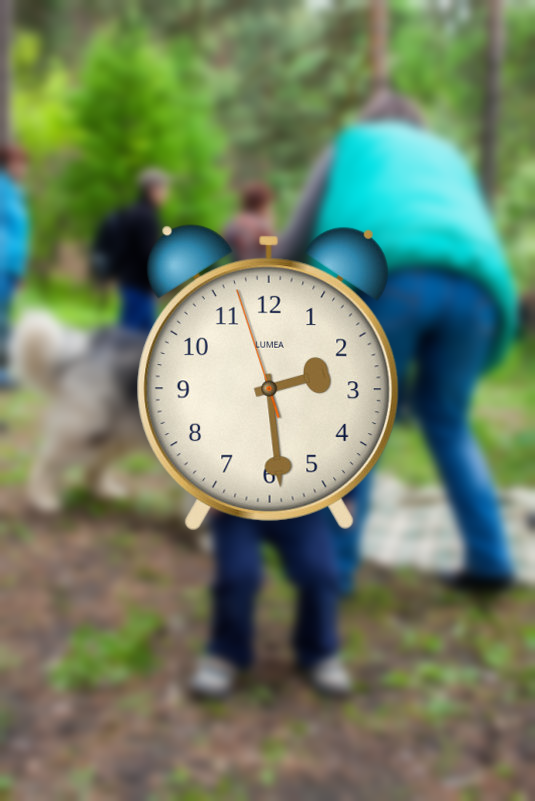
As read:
2.28.57
